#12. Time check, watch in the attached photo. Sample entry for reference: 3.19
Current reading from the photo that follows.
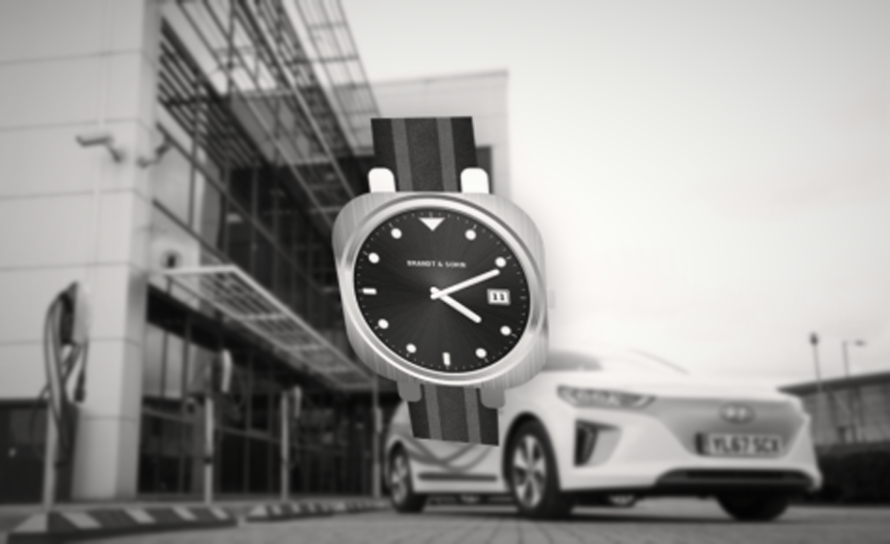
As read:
4.11
